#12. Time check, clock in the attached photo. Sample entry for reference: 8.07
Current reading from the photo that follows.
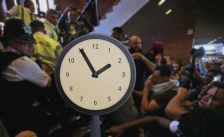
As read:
1.55
